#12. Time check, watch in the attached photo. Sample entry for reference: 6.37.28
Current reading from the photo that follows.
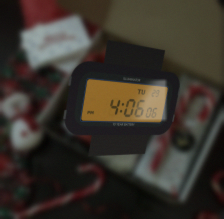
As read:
4.06.06
